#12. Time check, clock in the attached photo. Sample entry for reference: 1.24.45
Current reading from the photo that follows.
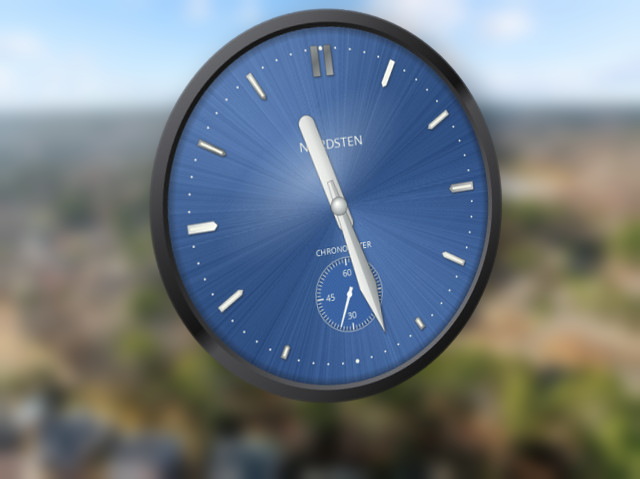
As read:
11.27.34
